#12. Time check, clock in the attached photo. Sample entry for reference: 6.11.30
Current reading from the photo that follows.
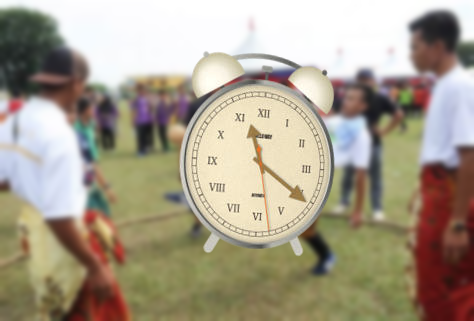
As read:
11.20.28
